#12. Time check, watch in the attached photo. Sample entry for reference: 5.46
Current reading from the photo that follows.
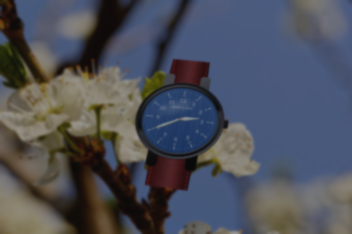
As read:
2.40
